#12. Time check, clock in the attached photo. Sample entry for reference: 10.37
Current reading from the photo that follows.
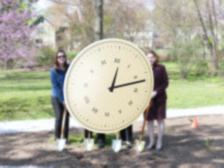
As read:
12.12
